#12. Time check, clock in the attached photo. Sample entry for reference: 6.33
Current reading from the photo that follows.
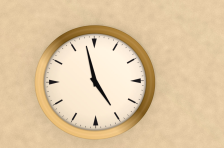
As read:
4.58
